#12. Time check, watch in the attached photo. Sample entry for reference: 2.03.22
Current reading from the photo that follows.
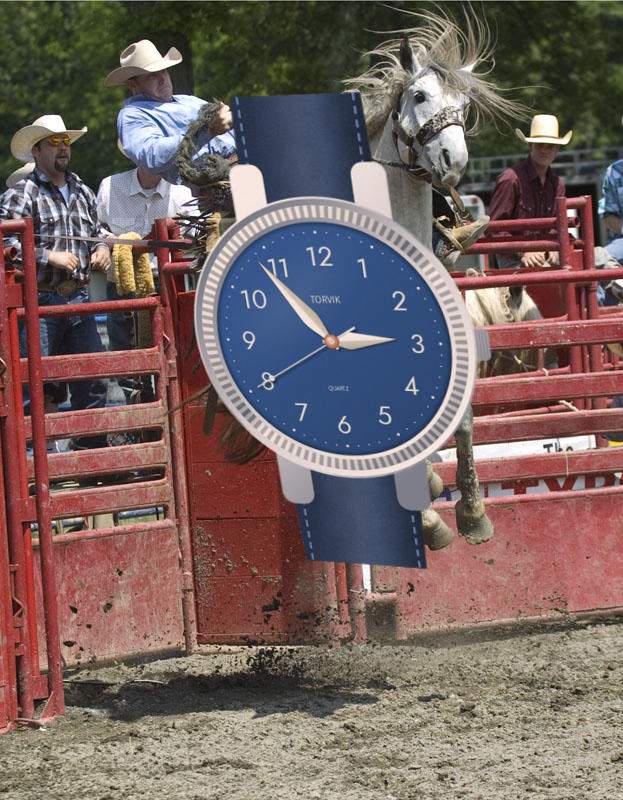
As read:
2.53.40
